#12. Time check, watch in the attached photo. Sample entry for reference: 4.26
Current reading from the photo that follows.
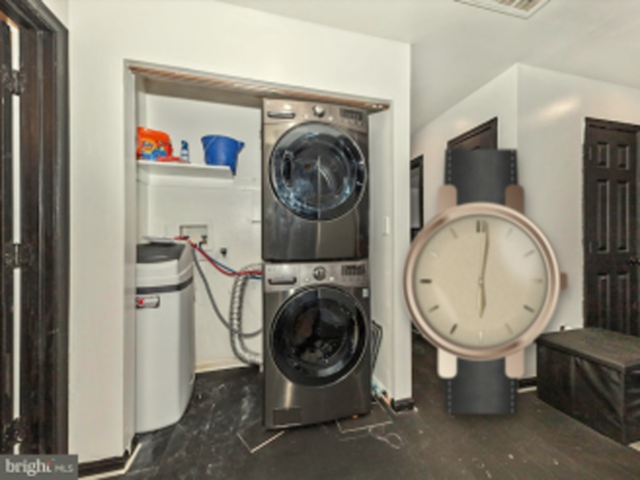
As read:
6.01
